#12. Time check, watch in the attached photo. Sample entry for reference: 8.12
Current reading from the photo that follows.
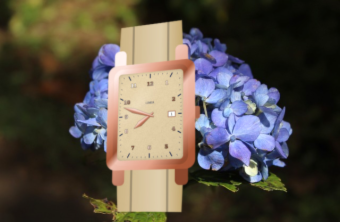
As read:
7.48
